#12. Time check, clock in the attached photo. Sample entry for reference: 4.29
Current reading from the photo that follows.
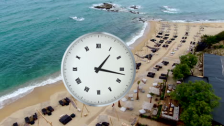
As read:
1.17
